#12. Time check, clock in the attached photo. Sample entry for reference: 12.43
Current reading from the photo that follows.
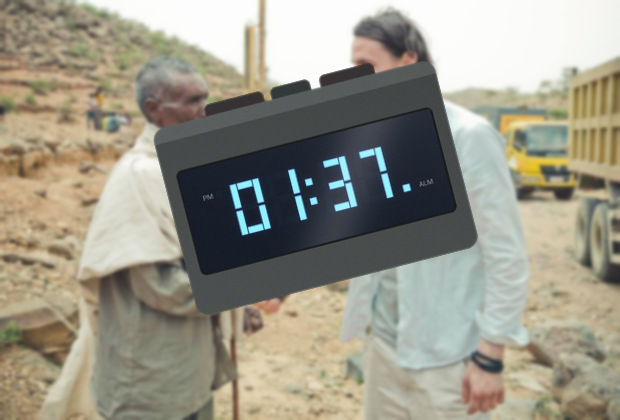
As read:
1.37
